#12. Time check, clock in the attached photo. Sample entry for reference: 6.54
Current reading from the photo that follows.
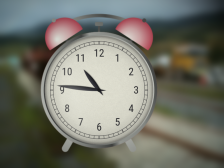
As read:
10.46
